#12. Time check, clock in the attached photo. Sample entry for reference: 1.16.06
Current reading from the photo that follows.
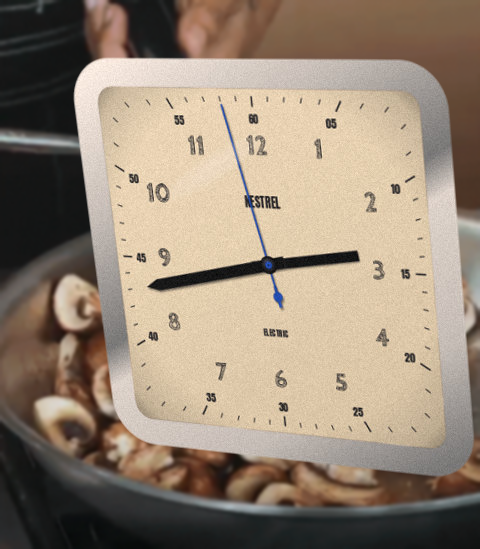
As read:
2.42.58
